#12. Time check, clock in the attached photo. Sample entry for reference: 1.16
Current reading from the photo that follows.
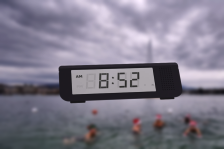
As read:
8.52
